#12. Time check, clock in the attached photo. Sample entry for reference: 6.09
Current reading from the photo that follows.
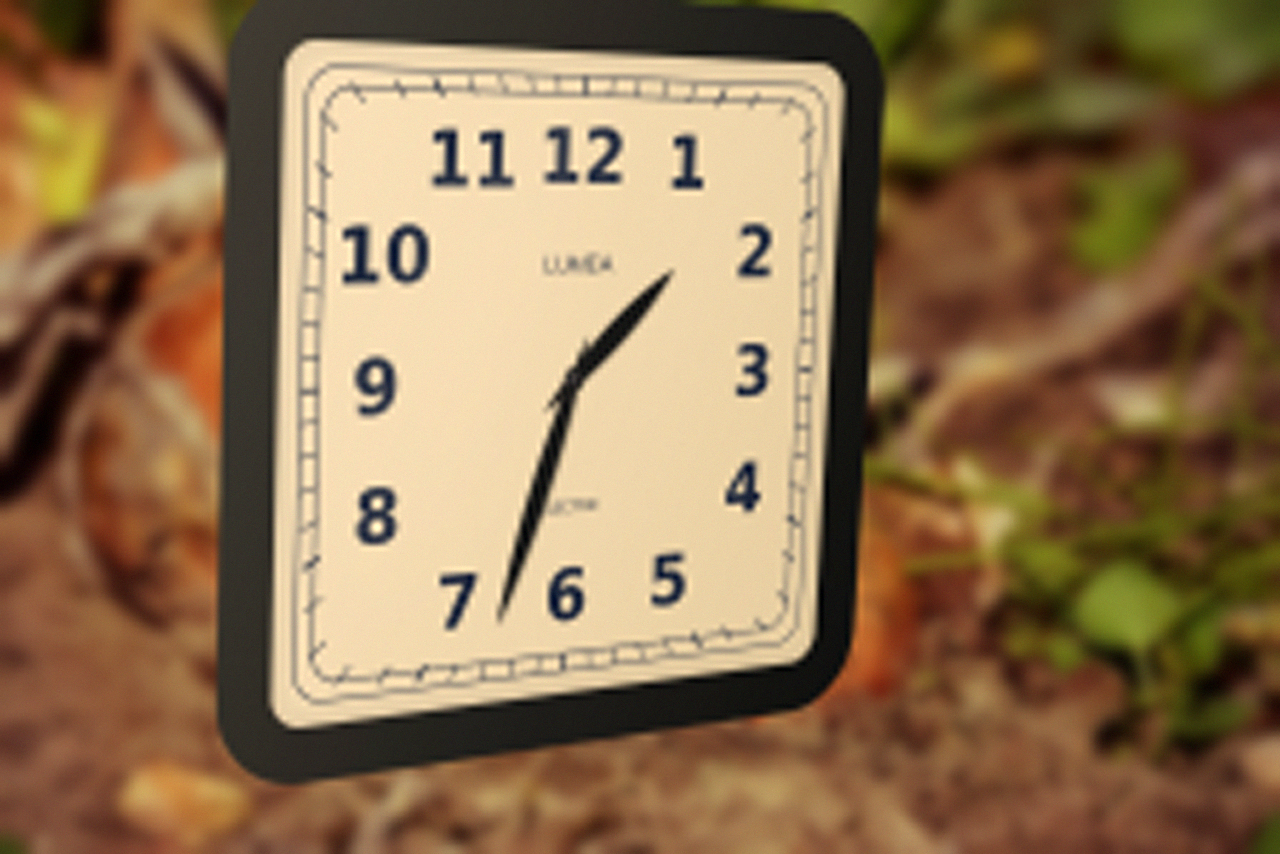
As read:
1.33
